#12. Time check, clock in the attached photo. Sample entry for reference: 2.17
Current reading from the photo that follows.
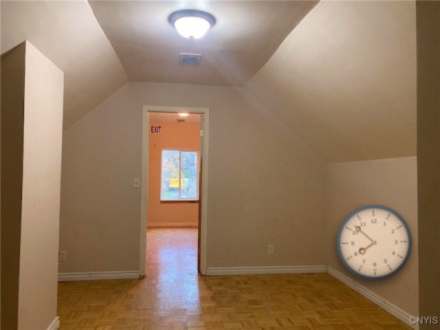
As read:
7.52
